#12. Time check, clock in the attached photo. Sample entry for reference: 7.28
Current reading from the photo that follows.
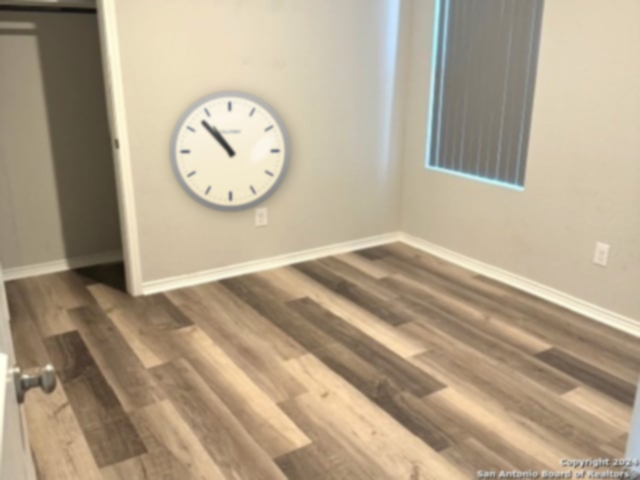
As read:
10.53
